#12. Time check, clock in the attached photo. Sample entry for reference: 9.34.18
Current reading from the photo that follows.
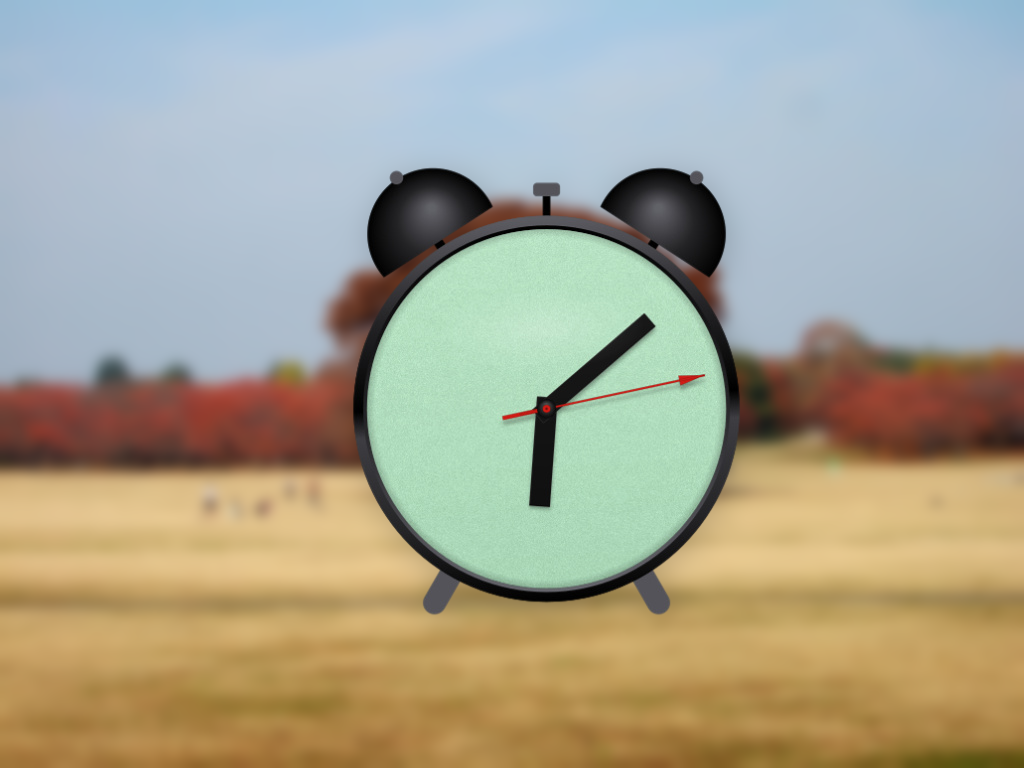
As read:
6.08.13
